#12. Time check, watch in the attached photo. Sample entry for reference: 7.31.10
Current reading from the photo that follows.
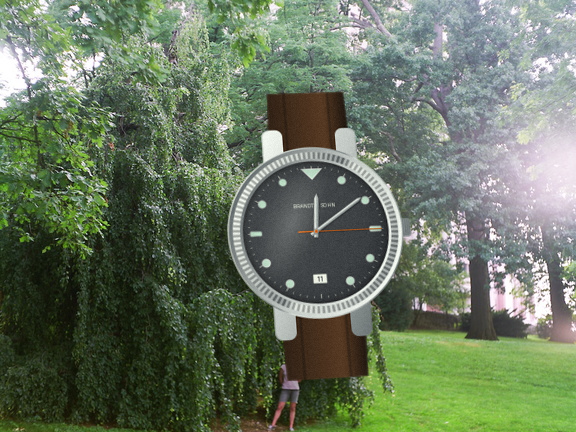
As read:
12.09.15
